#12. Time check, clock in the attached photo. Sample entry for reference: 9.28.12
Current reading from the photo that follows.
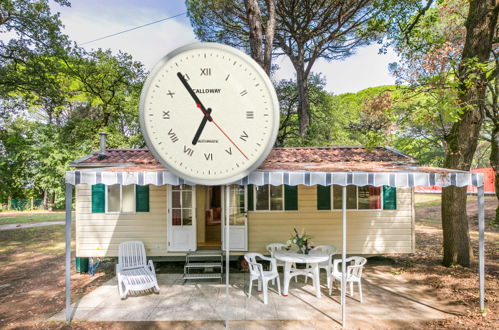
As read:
6.54.23
